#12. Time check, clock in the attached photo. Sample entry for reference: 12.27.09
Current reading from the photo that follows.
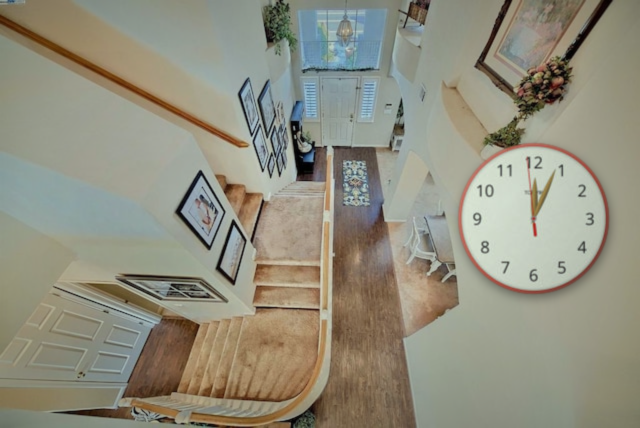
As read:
12.03.59
